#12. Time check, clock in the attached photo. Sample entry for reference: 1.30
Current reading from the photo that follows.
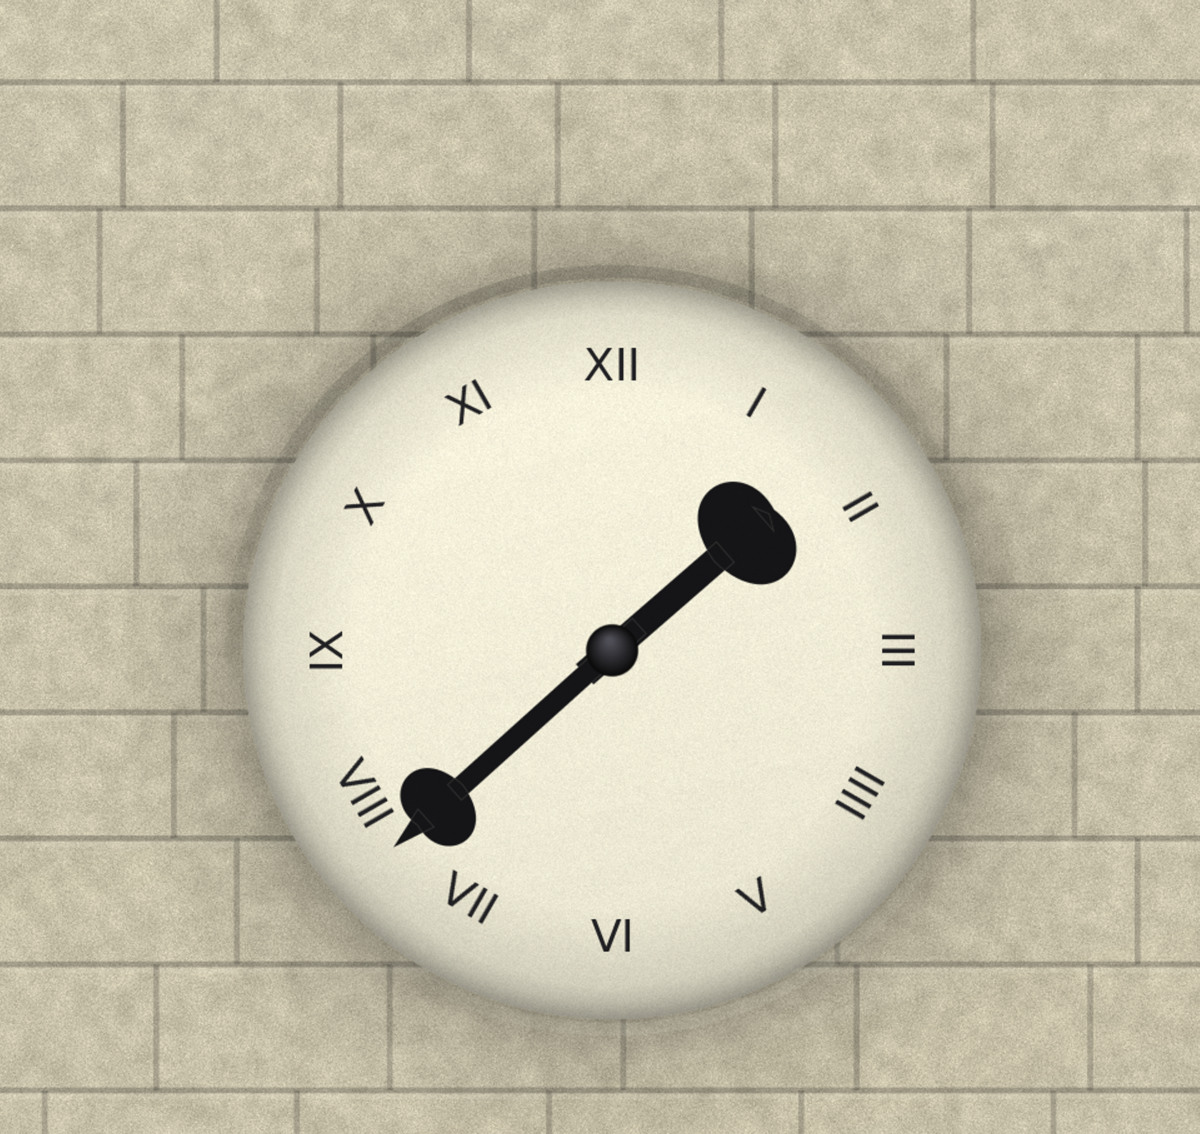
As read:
1.38
